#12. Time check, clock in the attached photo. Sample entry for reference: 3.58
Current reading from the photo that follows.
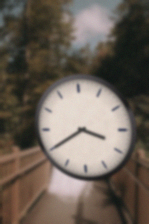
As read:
3.40
